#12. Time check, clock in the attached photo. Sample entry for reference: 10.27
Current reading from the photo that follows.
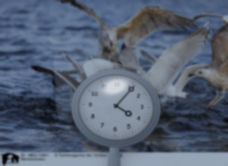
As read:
4.06
